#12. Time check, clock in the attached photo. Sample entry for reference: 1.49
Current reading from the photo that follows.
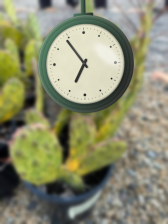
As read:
6.54
